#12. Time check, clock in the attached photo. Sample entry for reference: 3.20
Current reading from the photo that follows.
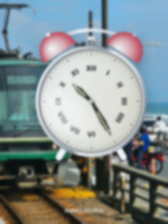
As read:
10.25
